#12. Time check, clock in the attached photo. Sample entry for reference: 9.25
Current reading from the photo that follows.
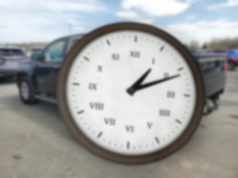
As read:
1.11
